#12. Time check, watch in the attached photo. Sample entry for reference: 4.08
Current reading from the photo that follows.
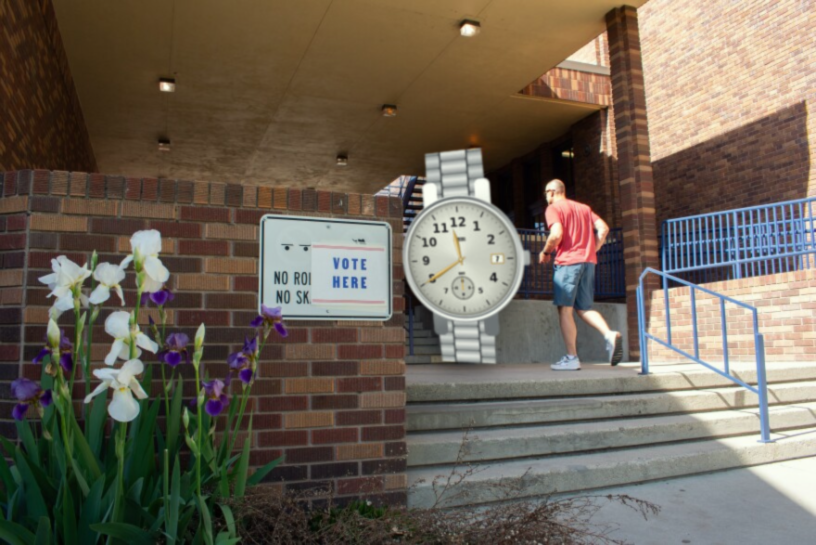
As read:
11.40
